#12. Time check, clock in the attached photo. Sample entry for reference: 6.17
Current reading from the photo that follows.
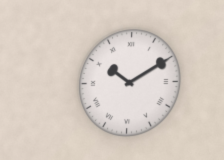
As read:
10.10
